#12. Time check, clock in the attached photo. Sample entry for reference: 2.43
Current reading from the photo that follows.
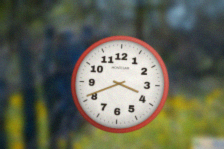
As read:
3.41
